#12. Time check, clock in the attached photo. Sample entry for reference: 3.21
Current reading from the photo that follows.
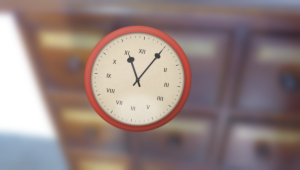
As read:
11.05
